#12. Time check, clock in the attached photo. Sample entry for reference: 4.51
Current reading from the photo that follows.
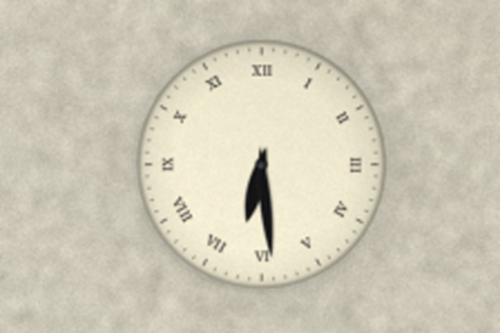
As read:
6.29
